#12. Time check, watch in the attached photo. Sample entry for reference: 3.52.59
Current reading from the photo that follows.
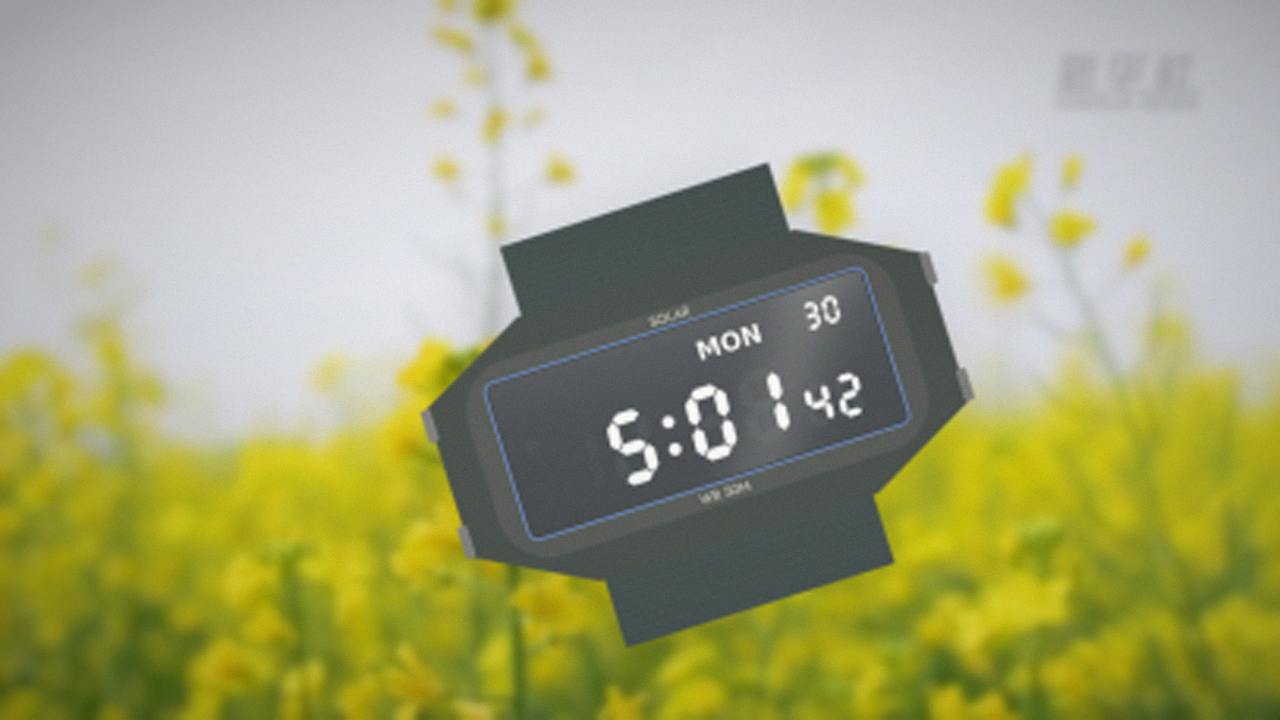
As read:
5.01.42
